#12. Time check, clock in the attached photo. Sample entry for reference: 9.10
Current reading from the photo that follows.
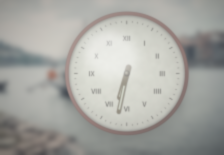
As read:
6.32
